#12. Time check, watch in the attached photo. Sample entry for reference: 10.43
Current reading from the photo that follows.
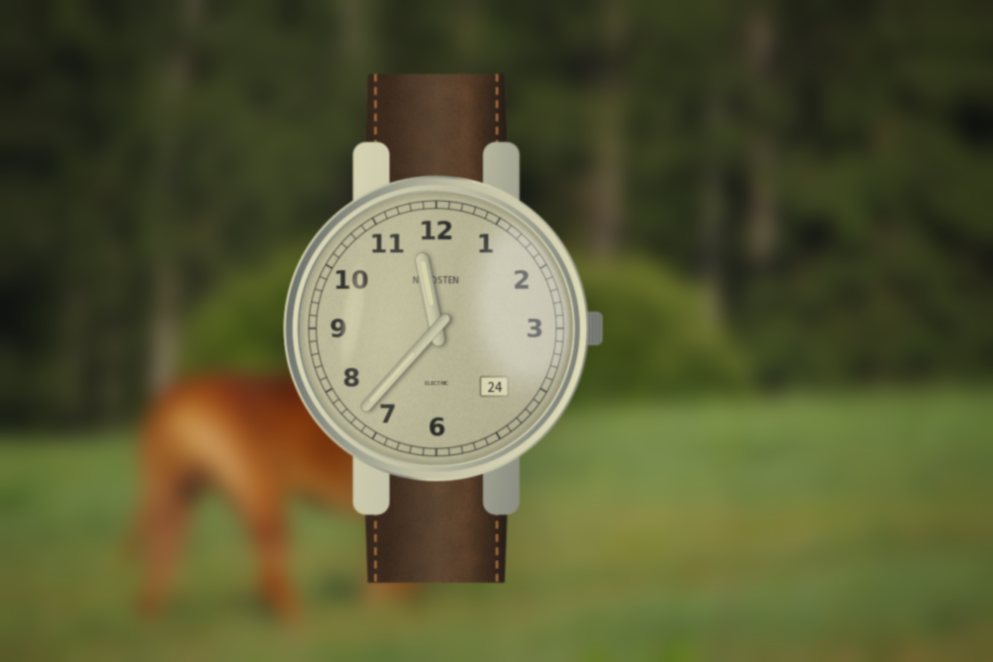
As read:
11.37
